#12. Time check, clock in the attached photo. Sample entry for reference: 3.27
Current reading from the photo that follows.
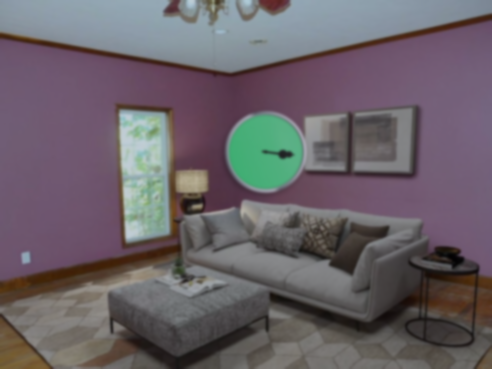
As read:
3.16
